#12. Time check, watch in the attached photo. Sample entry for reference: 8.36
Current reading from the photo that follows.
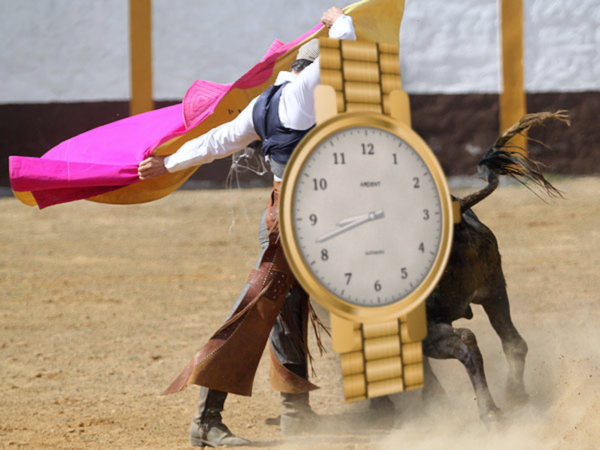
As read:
8.42
